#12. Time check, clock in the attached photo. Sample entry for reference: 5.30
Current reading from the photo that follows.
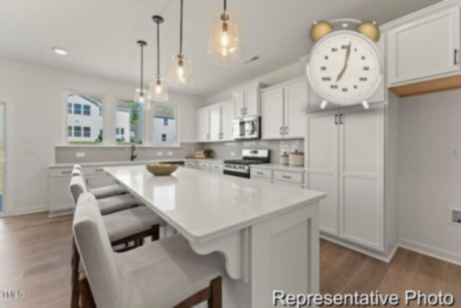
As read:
7.02
